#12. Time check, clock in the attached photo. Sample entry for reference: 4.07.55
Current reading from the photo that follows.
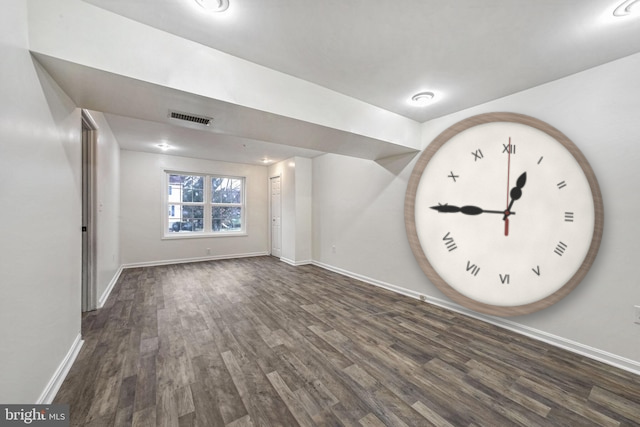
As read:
12.45.00
